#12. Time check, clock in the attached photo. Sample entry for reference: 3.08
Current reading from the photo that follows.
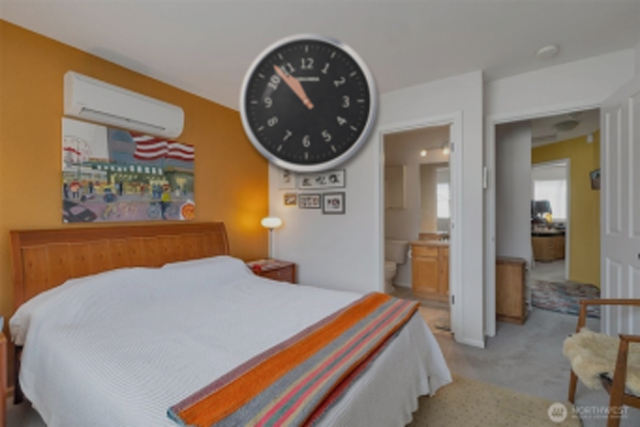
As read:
10.53
